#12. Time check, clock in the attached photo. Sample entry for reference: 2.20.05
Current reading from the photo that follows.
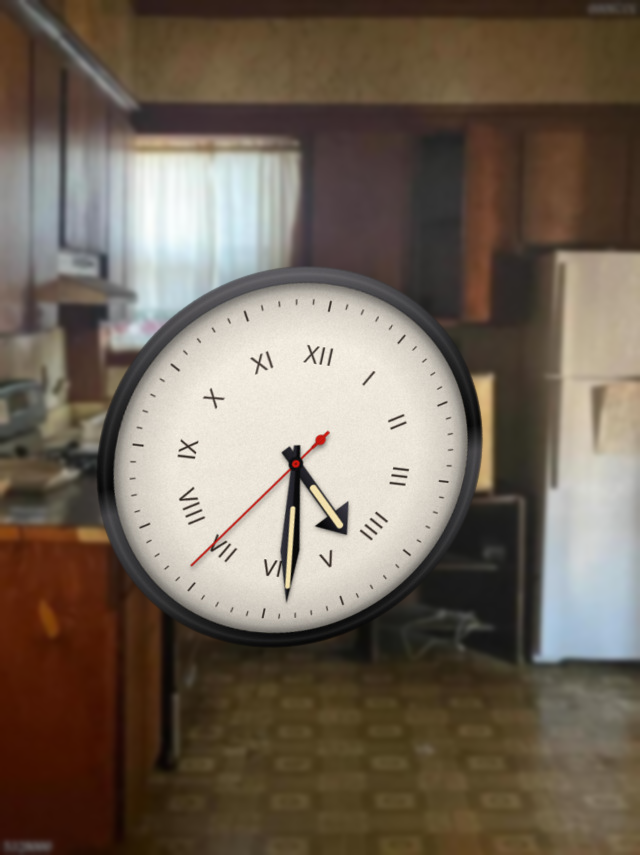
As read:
4.28.36
